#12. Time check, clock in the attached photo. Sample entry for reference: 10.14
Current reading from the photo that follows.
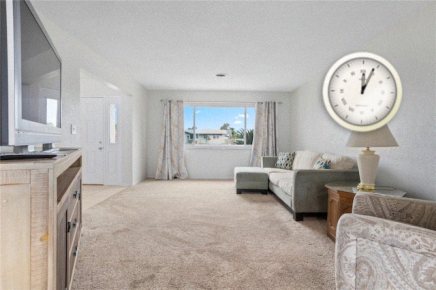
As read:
12.04
